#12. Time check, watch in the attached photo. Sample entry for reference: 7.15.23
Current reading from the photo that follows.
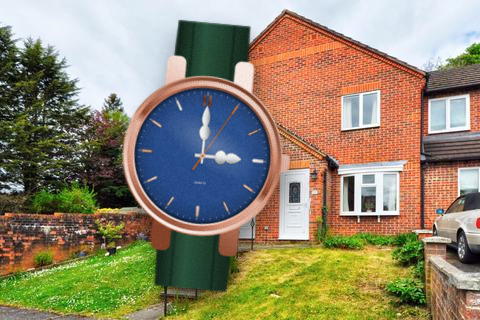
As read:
3.00.05
